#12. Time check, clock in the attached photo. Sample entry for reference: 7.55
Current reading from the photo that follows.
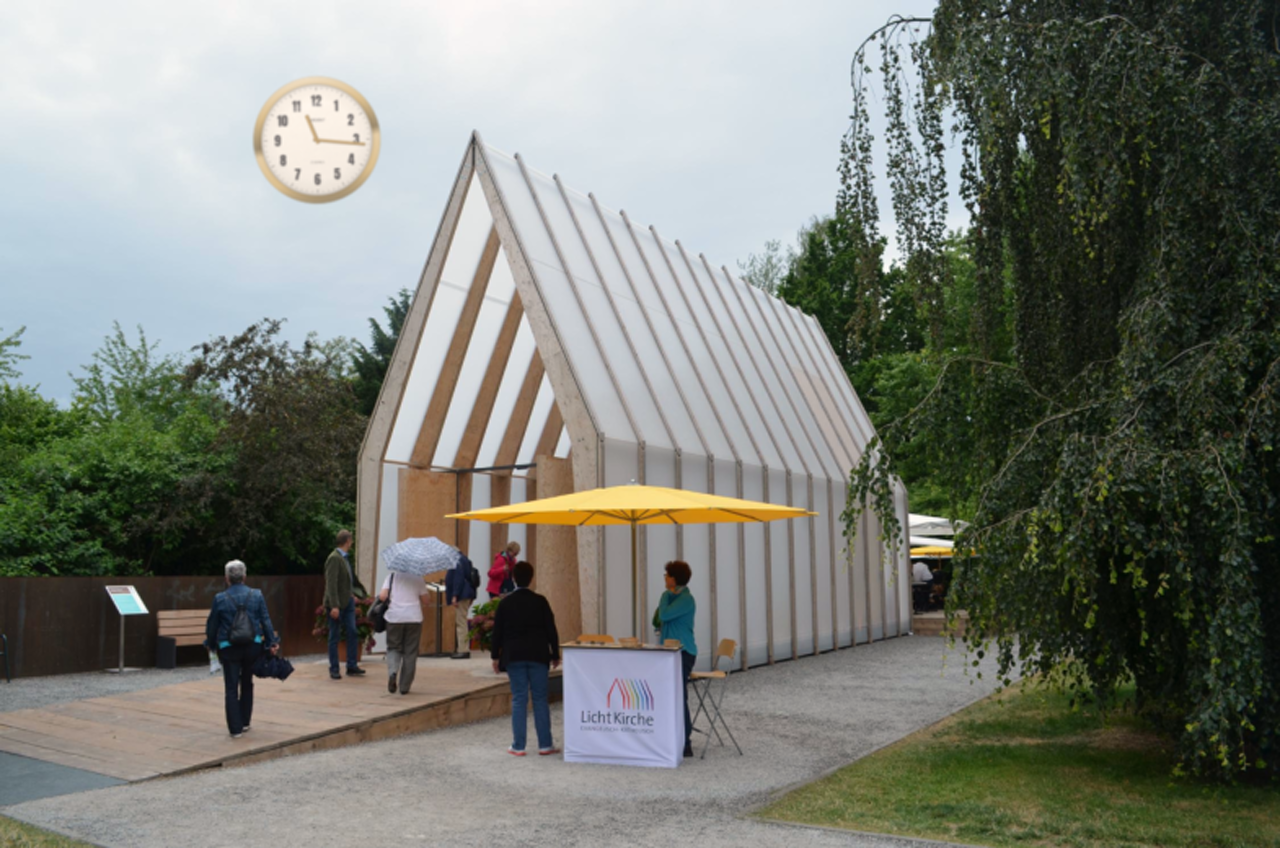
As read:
11.16
